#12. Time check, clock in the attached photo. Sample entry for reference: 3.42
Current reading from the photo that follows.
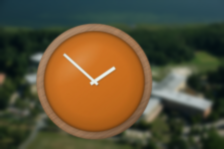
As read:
1.52
